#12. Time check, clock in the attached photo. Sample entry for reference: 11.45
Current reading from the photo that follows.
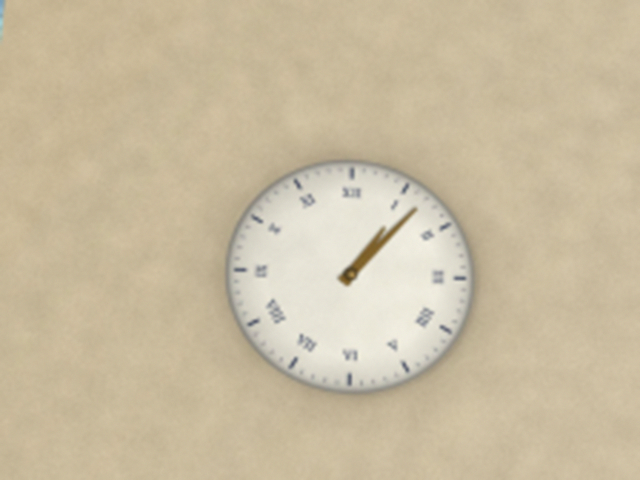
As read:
1.07
